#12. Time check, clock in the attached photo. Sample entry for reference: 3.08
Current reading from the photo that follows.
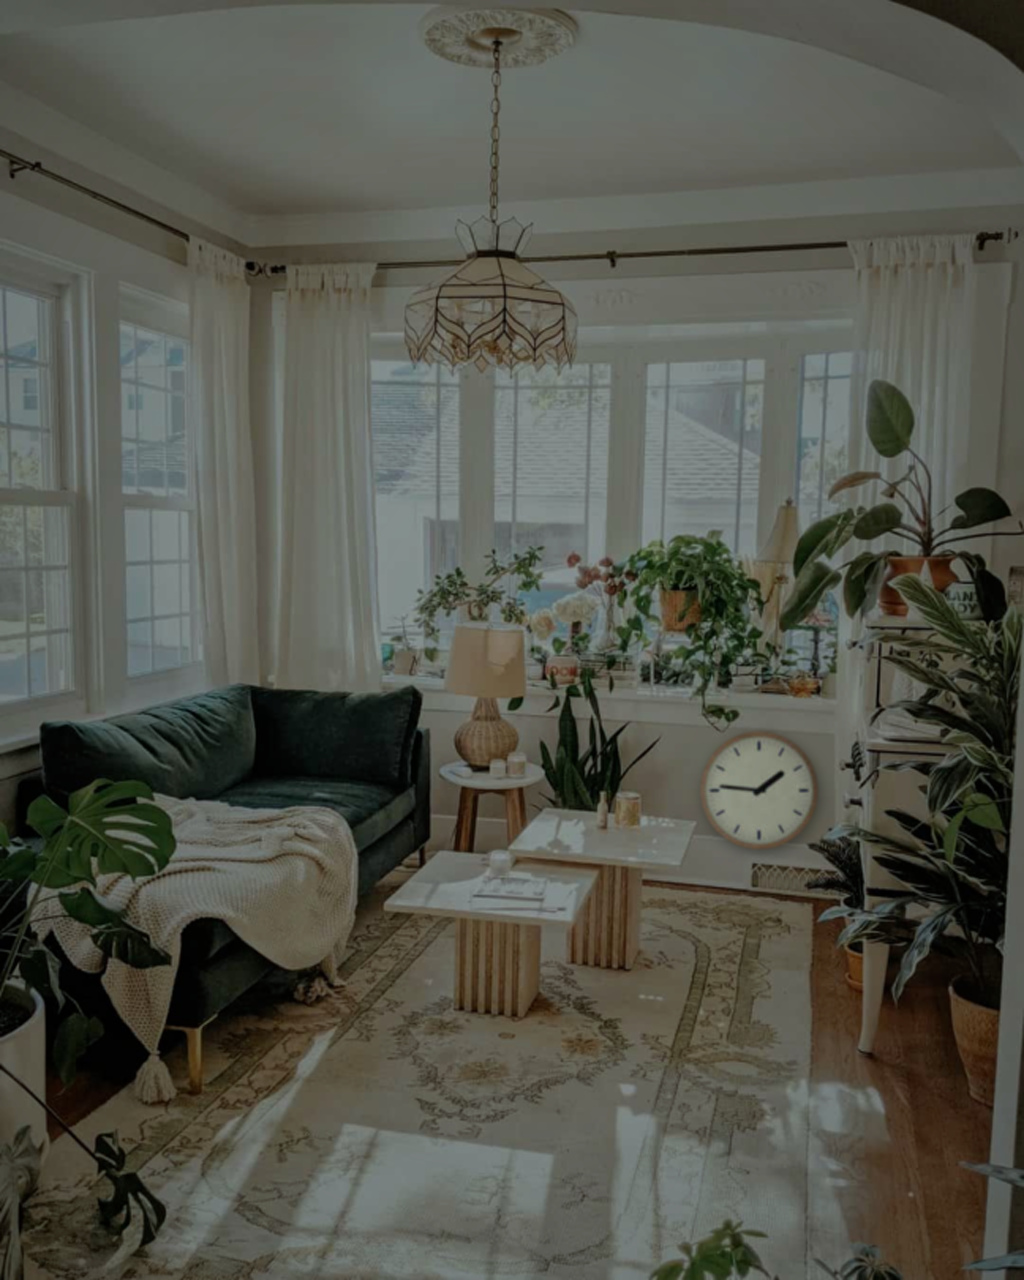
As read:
1.46
